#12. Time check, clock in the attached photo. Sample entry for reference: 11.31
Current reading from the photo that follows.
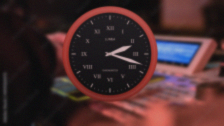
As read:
2.18
